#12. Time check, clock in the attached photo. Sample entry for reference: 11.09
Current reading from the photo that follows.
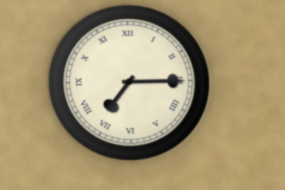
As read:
7.15
